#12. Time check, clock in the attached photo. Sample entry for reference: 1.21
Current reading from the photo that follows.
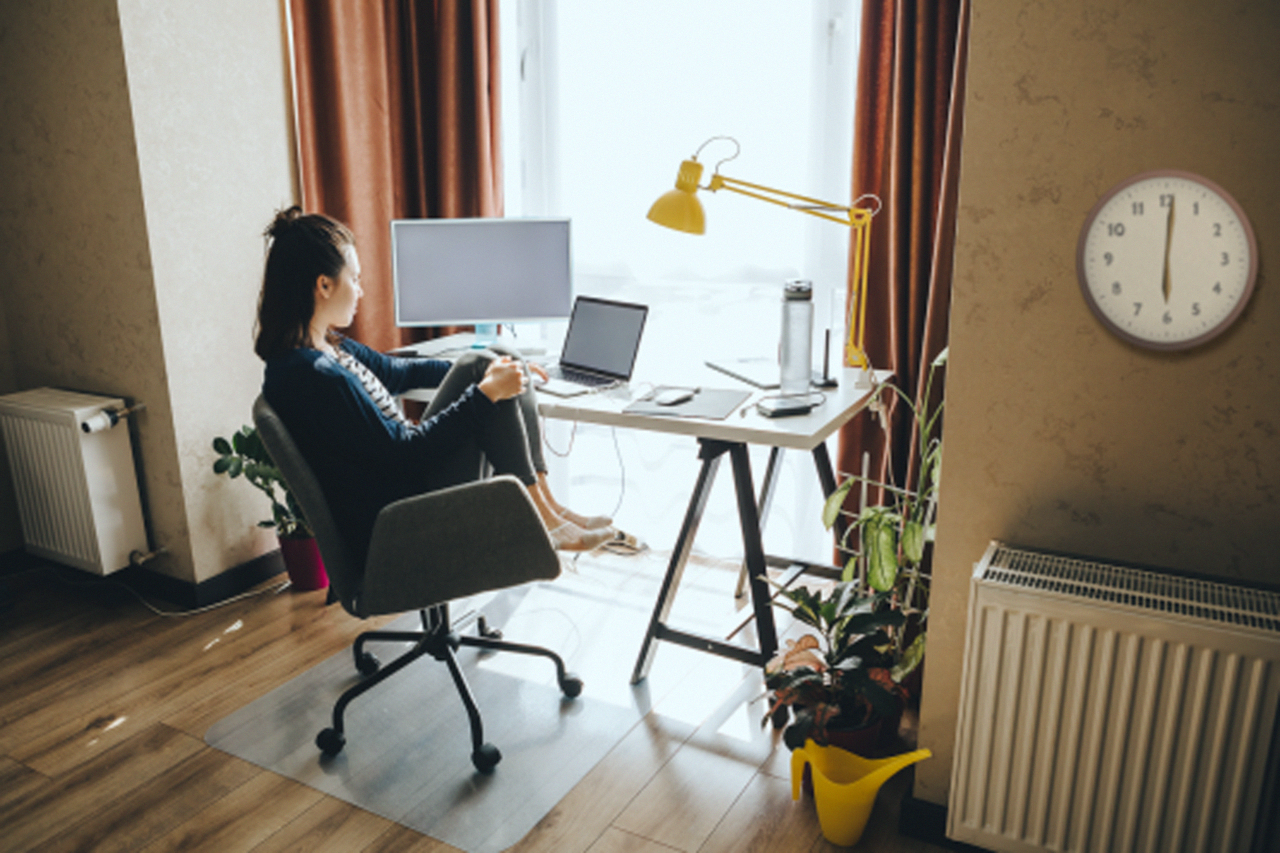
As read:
6.01
